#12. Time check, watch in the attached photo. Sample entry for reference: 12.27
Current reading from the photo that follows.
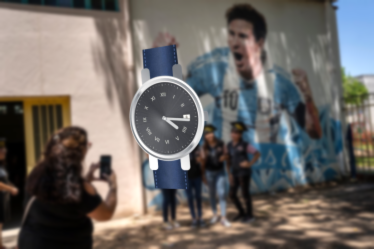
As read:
4.16
